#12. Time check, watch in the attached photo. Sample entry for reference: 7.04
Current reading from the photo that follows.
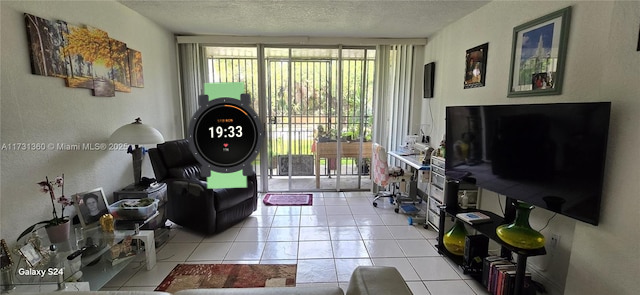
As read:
19.33
